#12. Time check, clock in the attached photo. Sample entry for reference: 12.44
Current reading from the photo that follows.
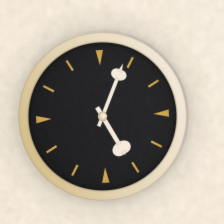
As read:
5.04
